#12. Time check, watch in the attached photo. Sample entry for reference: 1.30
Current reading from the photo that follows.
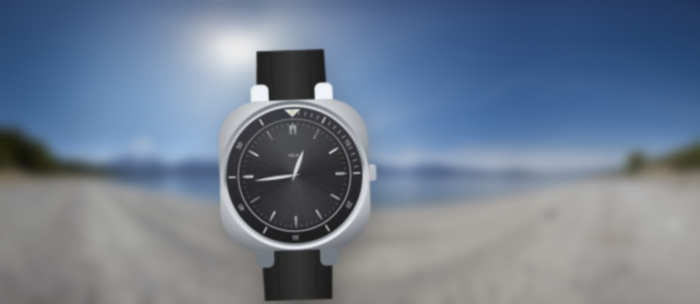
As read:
12.44
